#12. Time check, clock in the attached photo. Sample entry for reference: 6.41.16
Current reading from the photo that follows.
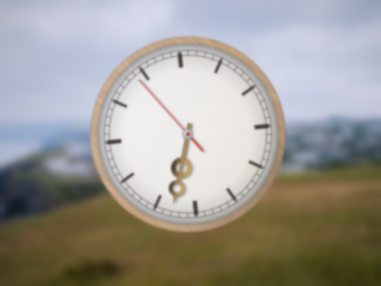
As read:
6.32.54
